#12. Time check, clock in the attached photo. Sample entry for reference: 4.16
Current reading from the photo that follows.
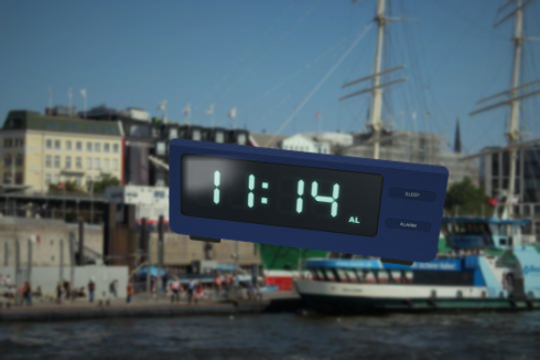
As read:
11.14
